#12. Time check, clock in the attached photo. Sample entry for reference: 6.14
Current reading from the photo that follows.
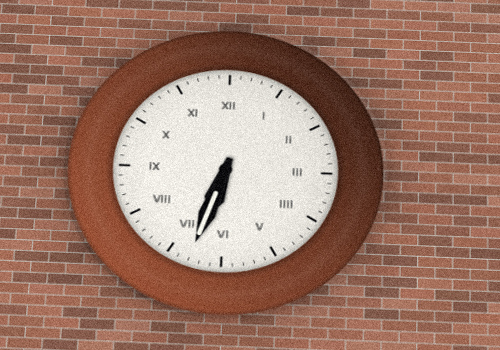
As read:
6.33
